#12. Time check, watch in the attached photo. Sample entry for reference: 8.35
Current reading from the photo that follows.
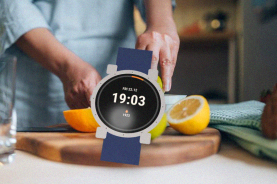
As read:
19.03
